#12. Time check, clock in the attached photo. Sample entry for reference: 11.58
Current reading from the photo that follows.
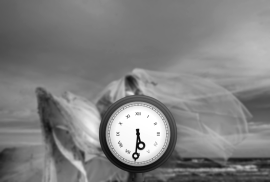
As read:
5.31
